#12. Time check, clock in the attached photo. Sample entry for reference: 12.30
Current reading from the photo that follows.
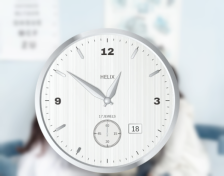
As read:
12.51
